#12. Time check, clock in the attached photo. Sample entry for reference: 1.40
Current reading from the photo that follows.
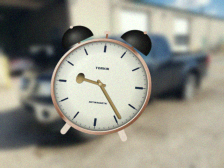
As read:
9.24
